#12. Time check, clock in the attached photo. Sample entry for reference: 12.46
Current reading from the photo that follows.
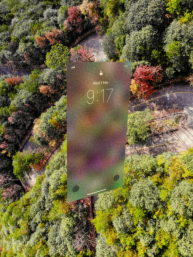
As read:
9.17
